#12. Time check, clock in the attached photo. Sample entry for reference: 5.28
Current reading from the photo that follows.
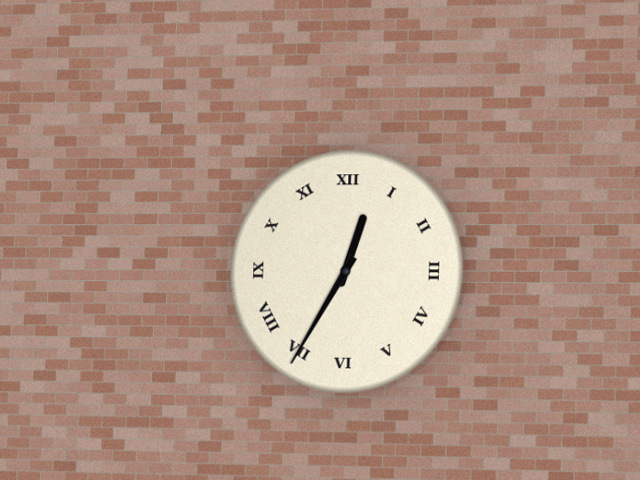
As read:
12.35
